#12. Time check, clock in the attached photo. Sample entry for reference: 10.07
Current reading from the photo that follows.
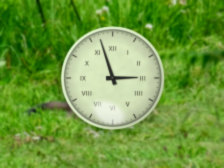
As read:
2.57
